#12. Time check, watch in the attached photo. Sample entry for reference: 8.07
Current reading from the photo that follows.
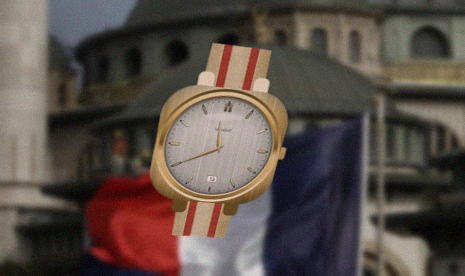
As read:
11.40
